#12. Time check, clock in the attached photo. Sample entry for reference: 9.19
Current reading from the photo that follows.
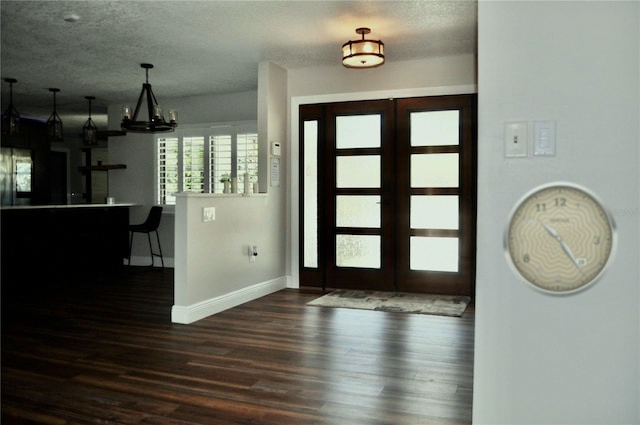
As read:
10.24
